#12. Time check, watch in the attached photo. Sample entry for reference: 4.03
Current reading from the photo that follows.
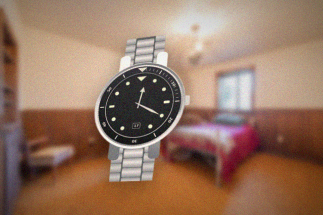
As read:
12.20
